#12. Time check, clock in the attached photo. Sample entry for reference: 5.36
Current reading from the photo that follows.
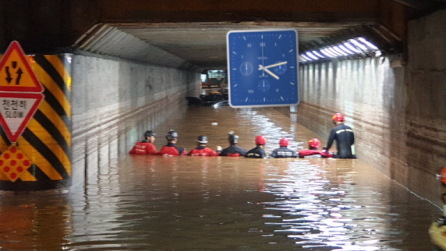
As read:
4.13
